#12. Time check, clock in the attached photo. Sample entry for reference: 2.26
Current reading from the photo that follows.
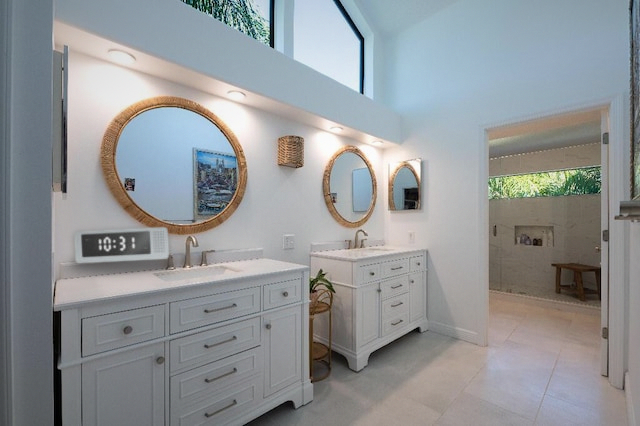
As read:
10.31
